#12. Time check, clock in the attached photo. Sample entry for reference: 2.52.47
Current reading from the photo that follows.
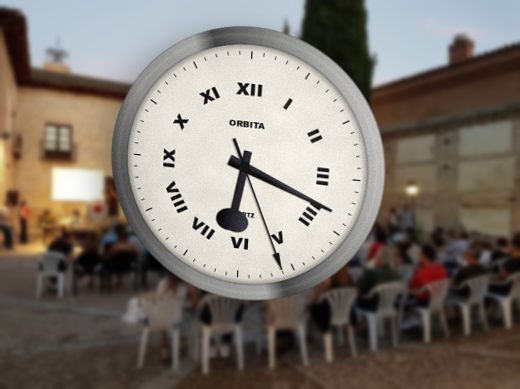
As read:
6.18.26
